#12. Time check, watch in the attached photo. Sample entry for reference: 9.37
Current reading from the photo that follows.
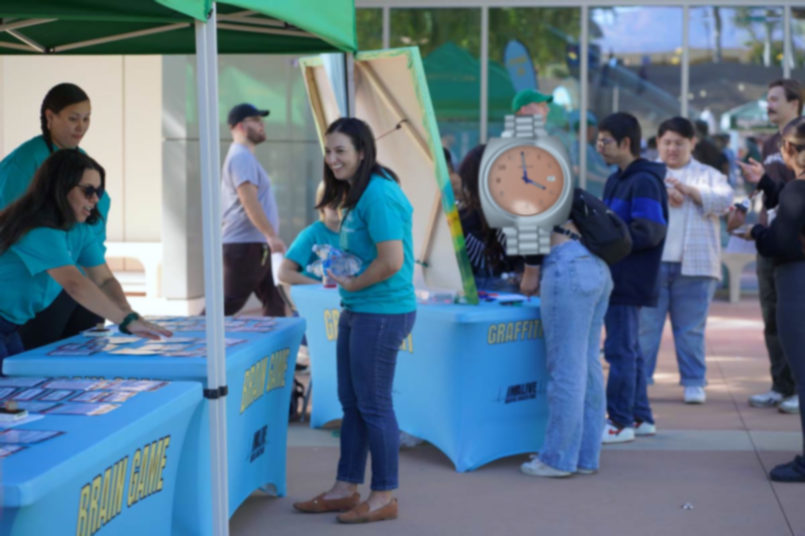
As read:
3.59
